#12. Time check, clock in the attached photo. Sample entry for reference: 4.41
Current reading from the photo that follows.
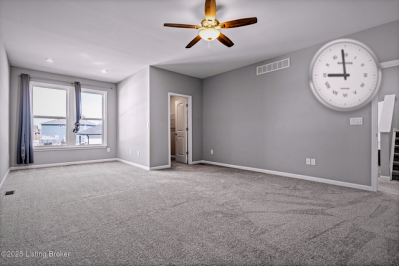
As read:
8.59
